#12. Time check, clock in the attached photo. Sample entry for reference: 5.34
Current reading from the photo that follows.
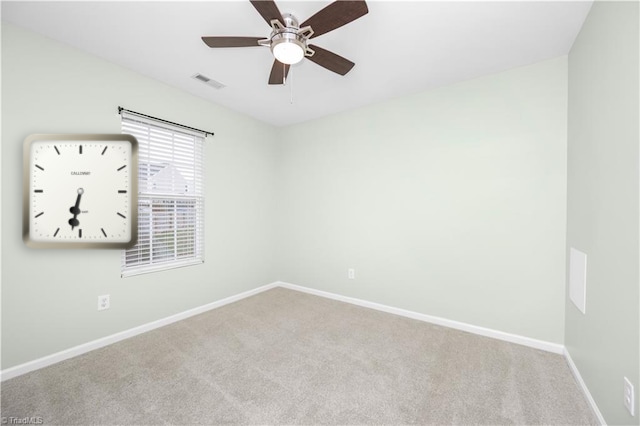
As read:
6.32
